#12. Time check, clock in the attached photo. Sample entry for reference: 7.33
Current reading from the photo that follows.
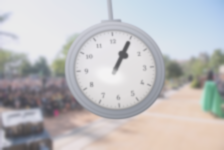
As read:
1.05
